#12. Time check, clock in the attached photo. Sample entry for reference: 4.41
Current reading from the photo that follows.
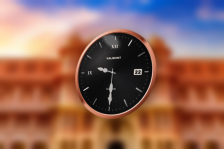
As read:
9.30
